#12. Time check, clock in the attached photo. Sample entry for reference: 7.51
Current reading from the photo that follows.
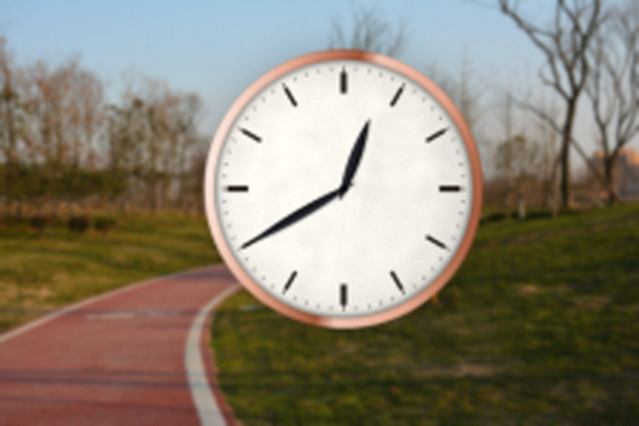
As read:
12.40
